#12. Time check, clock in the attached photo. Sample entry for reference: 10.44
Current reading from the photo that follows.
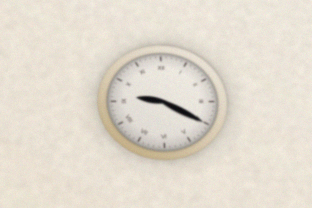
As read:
9.20
